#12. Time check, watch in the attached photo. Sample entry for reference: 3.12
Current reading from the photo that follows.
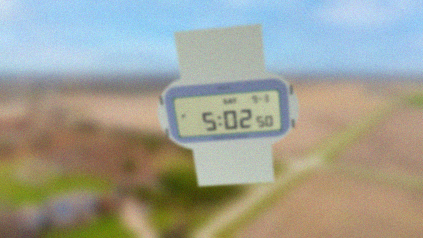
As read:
5.02
